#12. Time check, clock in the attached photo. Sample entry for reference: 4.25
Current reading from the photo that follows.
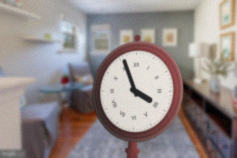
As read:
3.56
